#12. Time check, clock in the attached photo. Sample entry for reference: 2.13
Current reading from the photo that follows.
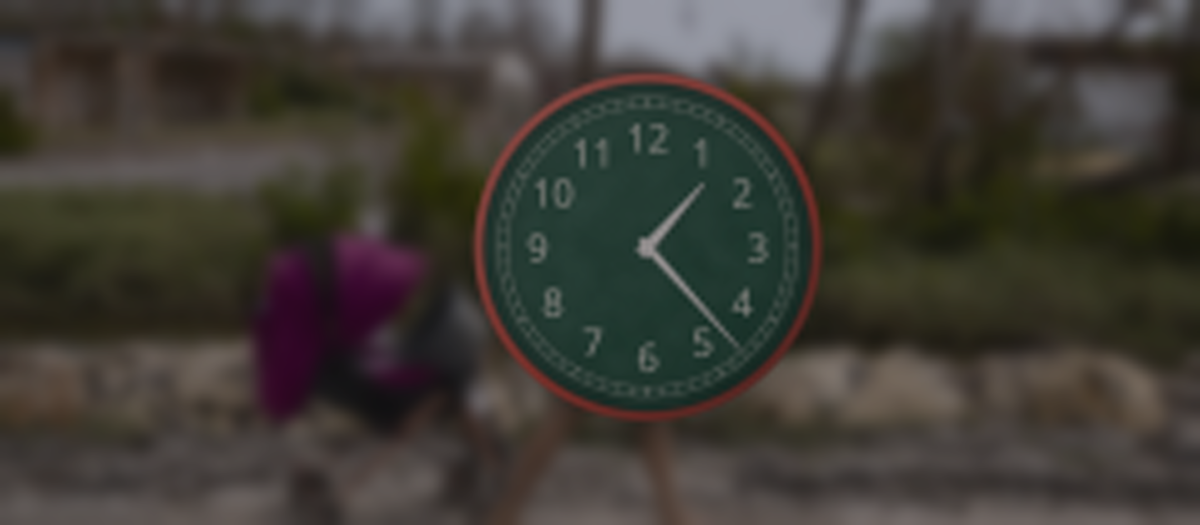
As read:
1.23
